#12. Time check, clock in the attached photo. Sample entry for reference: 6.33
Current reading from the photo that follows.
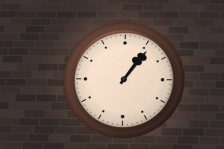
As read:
1.06
